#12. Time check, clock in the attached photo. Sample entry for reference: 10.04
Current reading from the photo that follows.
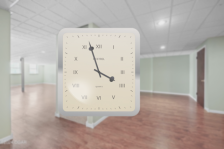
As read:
3.57
